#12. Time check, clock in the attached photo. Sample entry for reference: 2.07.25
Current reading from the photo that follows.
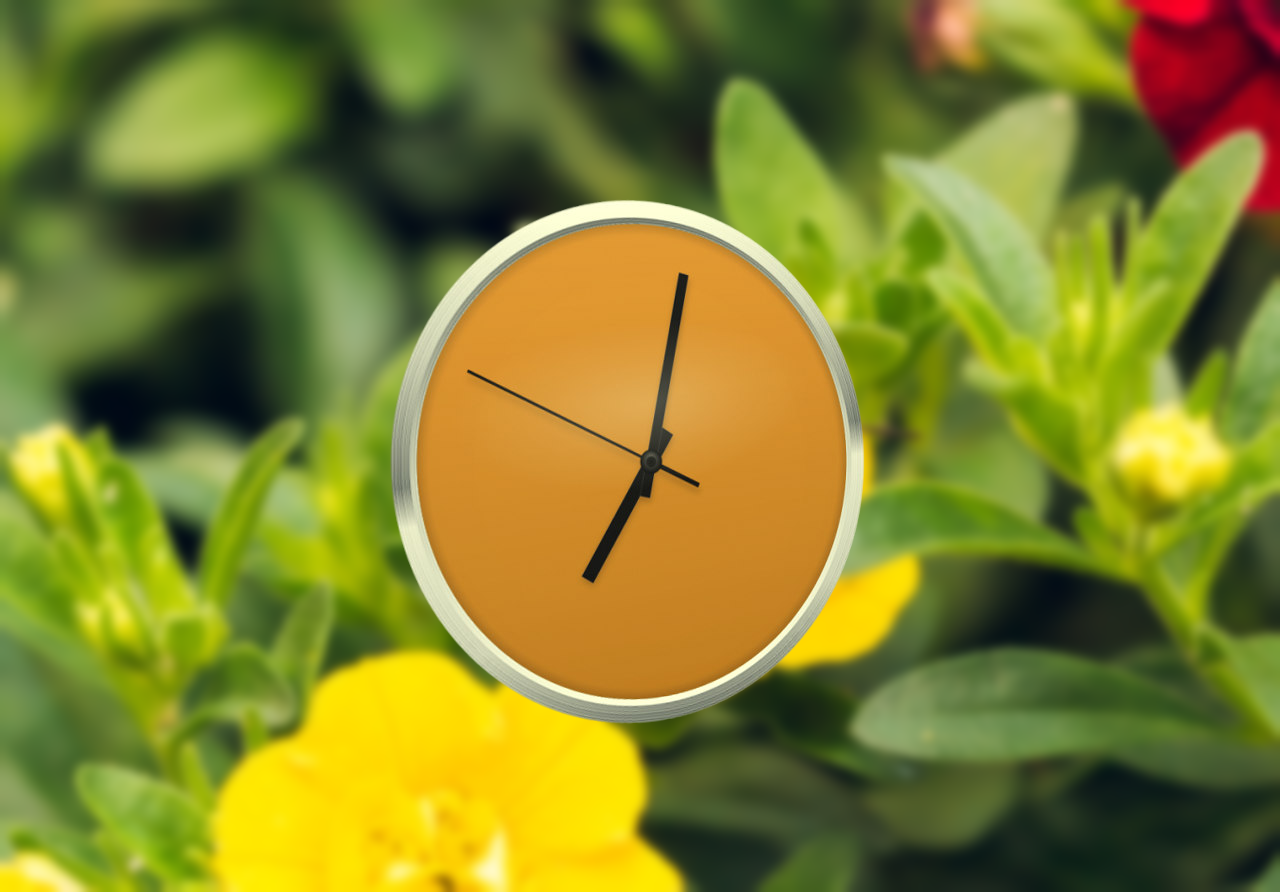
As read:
7.01.49
